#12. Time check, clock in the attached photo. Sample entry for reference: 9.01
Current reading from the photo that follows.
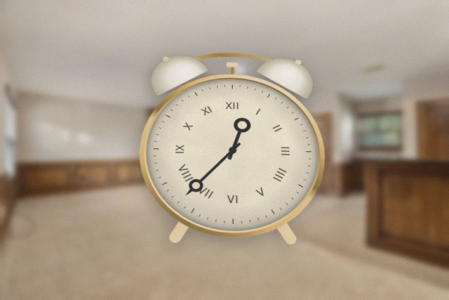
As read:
12.37
